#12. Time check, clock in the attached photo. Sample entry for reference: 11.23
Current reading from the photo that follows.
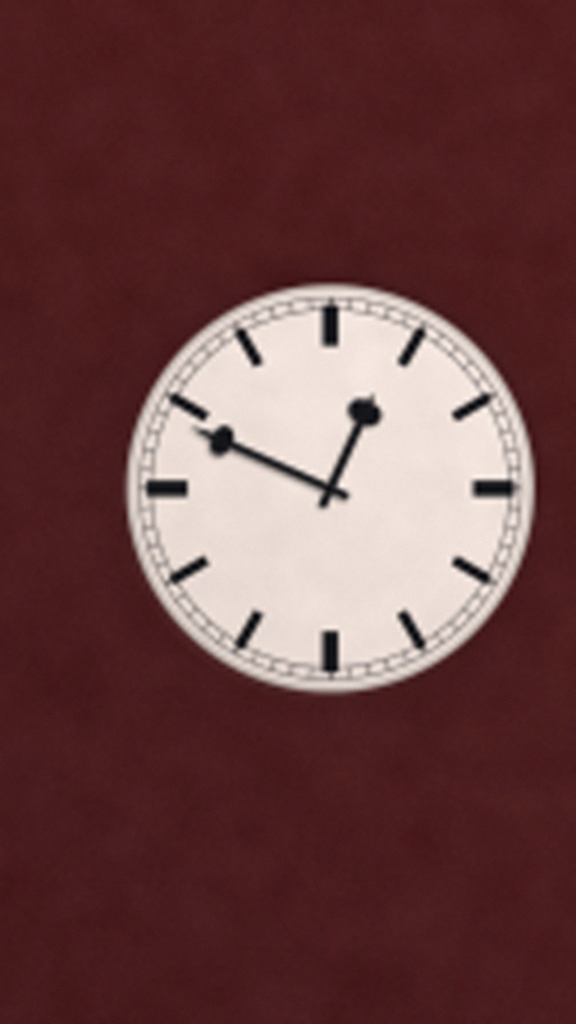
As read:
12.49
